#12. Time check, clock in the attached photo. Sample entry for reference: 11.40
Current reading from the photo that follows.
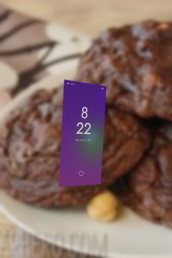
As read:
8.22
